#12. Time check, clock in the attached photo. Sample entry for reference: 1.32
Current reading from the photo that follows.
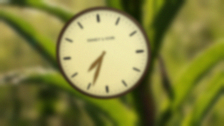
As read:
7.34
